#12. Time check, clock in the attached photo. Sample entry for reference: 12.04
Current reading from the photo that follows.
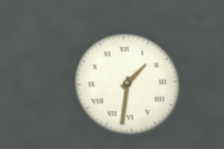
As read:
1.32
